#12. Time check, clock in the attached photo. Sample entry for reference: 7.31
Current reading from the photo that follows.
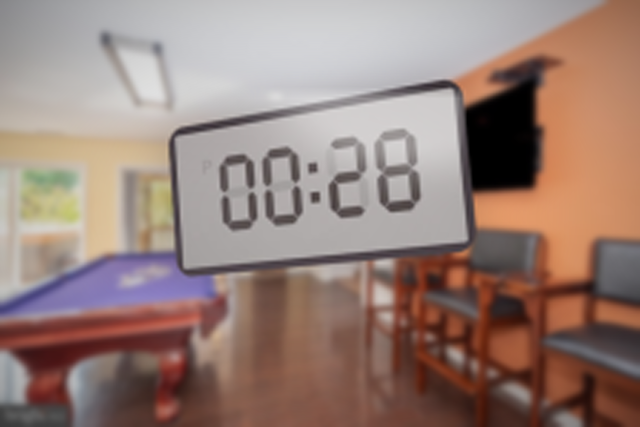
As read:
0.28
